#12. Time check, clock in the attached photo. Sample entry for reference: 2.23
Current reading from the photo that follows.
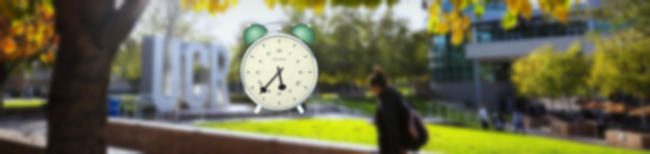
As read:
5.37
